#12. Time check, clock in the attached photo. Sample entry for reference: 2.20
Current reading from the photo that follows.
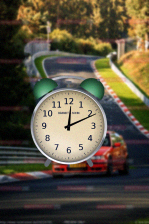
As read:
12.11
